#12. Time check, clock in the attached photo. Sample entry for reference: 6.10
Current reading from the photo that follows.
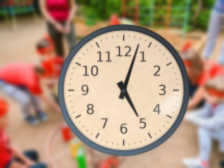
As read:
5.03
